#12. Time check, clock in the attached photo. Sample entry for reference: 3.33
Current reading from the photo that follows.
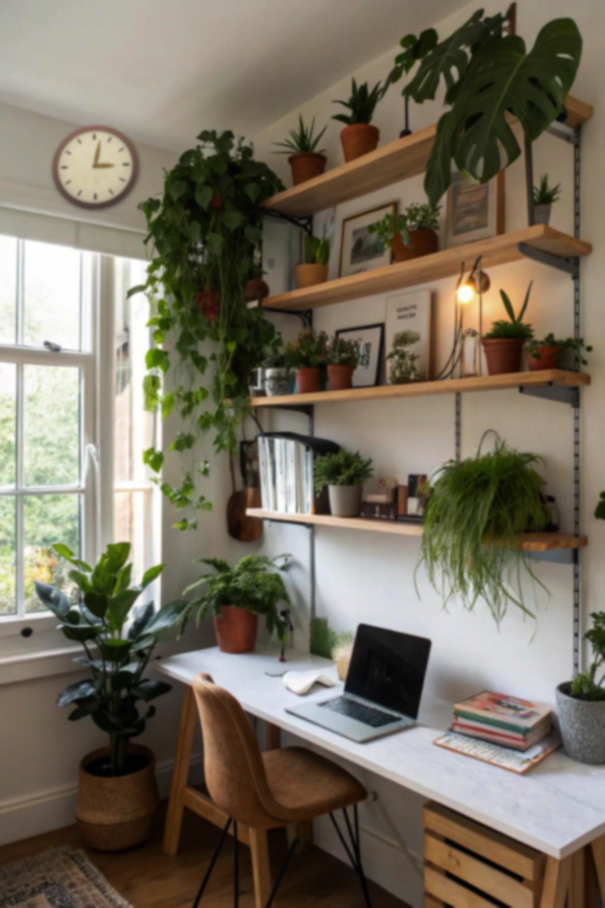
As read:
3.02
